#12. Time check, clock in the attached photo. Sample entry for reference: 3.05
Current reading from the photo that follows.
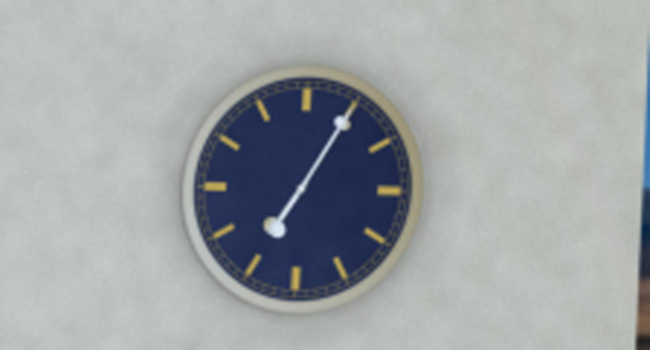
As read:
7.05
